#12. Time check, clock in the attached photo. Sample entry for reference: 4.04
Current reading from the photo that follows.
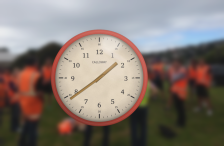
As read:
1.39
